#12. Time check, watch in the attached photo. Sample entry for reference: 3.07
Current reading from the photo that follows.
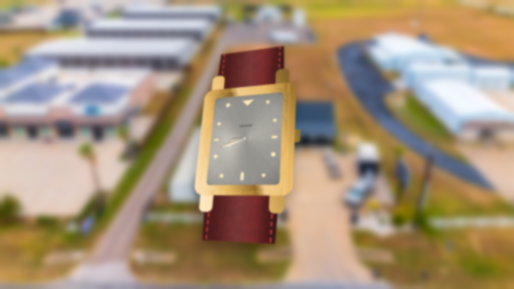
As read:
8.42
